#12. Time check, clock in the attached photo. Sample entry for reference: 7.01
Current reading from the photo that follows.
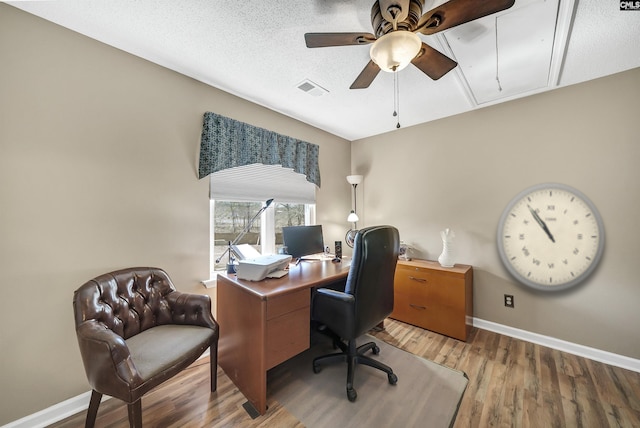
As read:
10.54
